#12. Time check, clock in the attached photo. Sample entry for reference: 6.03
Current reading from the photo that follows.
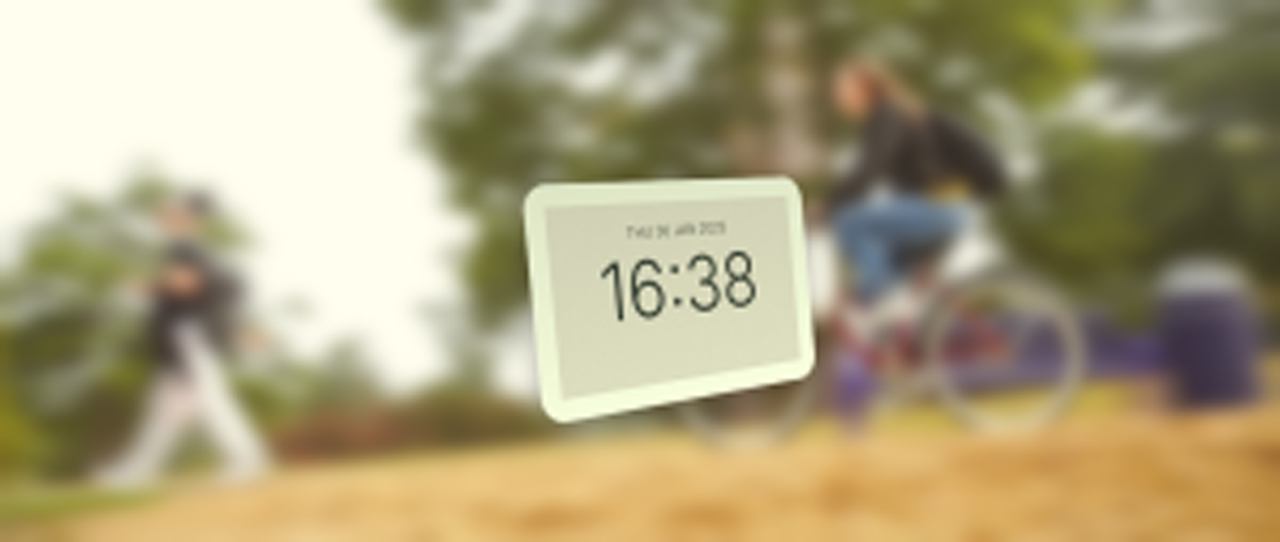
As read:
16.38
